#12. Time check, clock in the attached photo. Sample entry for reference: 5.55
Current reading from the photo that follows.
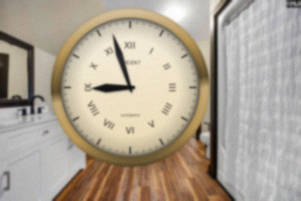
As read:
8.57
